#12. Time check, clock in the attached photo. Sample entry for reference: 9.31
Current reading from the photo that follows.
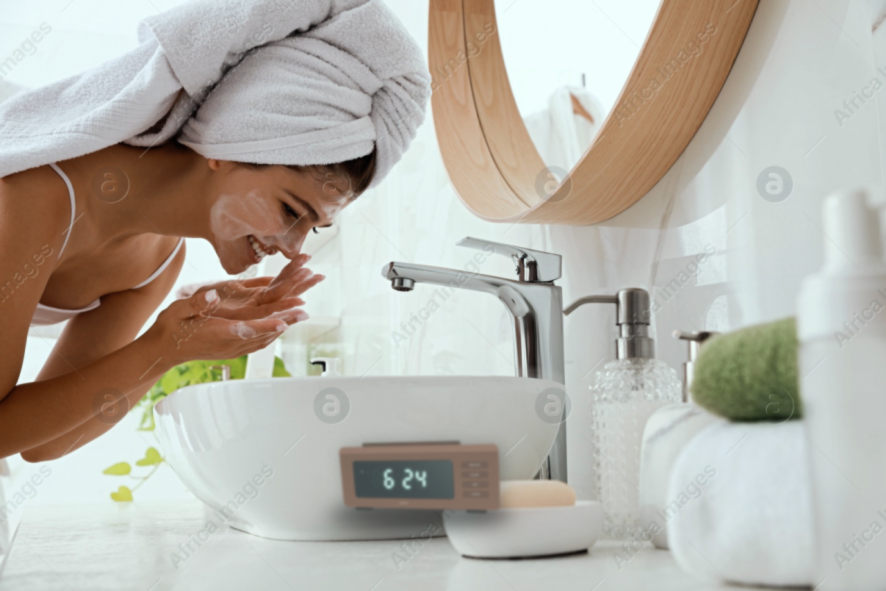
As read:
6.24
